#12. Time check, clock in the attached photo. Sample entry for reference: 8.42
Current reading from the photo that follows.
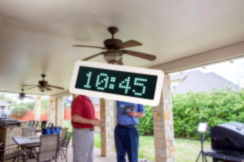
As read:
10.45
